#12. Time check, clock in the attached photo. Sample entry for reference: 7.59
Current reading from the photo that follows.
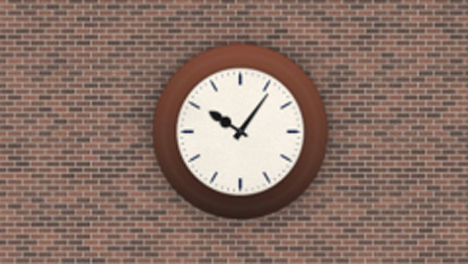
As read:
10.06
